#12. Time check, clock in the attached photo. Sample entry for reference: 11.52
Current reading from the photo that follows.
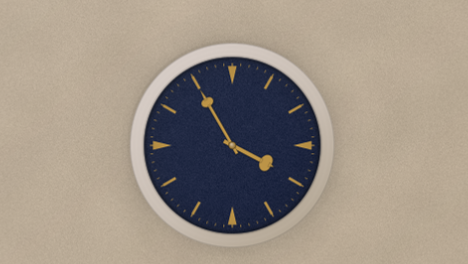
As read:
3.55
